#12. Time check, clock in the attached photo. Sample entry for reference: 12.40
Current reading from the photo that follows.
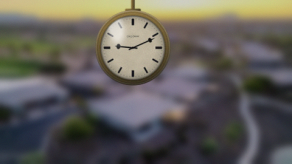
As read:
9.11
